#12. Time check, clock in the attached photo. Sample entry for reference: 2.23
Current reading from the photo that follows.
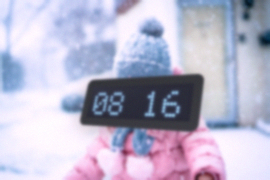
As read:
8.16
